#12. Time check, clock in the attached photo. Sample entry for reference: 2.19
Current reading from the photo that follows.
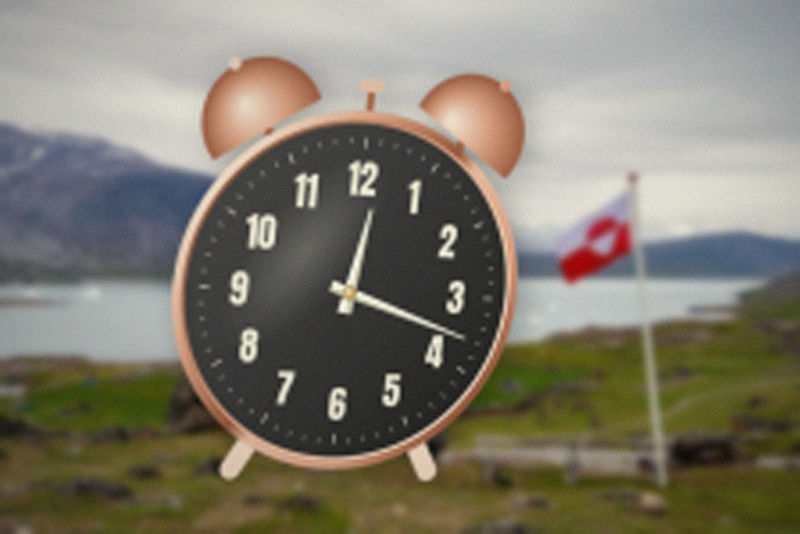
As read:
12.18
